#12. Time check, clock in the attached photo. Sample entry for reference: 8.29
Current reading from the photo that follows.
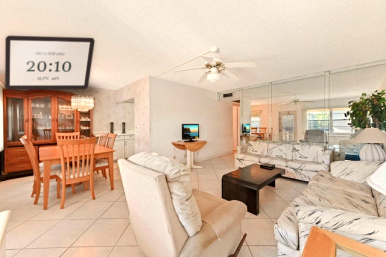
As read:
20.10
